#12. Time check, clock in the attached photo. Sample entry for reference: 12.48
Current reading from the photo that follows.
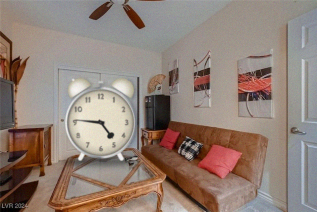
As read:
4.46
